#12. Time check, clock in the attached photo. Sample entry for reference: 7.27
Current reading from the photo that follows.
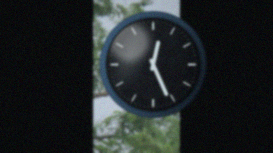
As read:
12.26
